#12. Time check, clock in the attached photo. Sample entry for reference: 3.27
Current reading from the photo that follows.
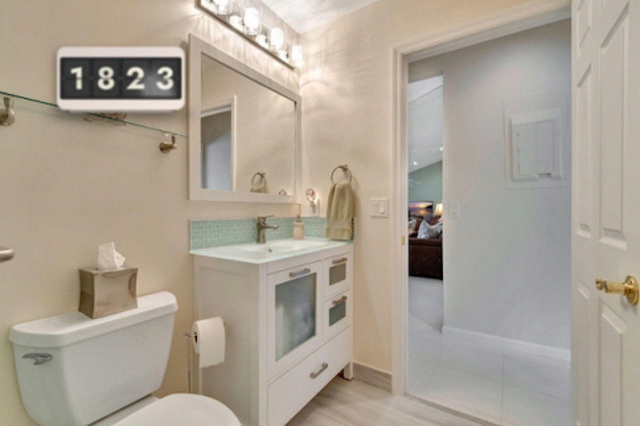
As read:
18.23
